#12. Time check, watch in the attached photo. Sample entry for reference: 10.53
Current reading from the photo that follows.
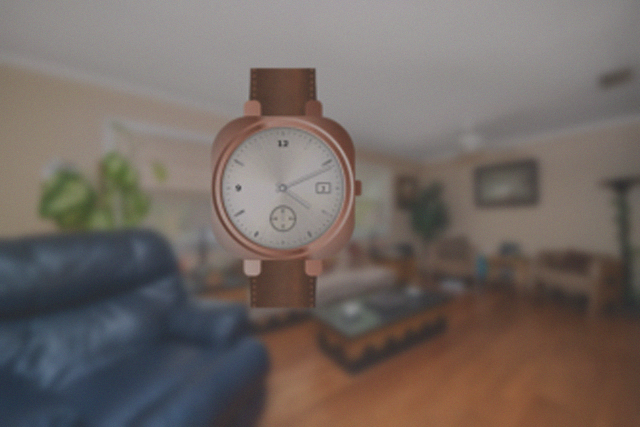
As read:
4.11
